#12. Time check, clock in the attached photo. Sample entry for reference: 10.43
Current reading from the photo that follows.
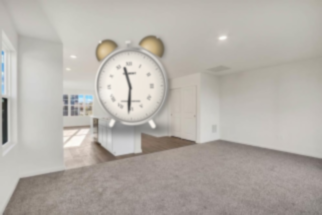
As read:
11.31
